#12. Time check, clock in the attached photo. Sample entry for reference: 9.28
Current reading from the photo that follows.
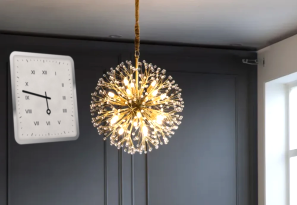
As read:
5.47
